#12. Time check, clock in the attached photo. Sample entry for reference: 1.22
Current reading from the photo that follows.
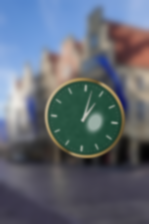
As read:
1.02
